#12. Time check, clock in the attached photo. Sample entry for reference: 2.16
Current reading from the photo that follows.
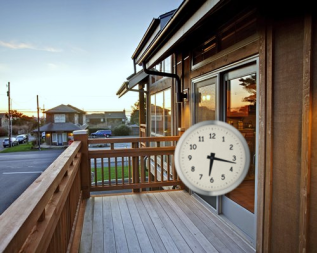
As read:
6.17
